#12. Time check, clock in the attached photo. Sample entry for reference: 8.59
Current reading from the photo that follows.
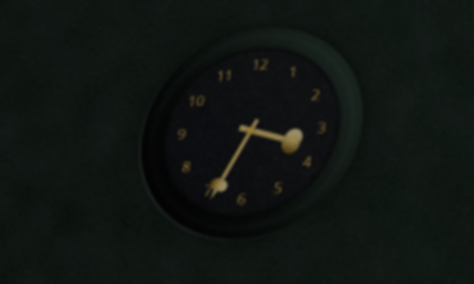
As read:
3.34
